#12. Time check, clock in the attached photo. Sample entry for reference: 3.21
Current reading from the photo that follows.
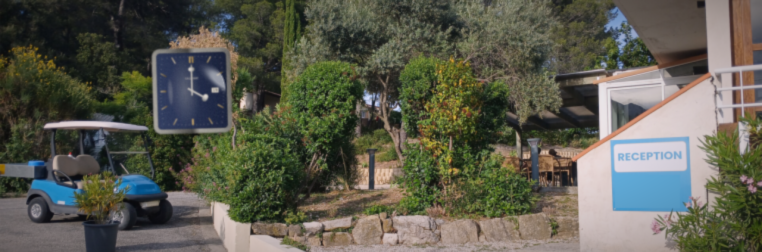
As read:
4.00
